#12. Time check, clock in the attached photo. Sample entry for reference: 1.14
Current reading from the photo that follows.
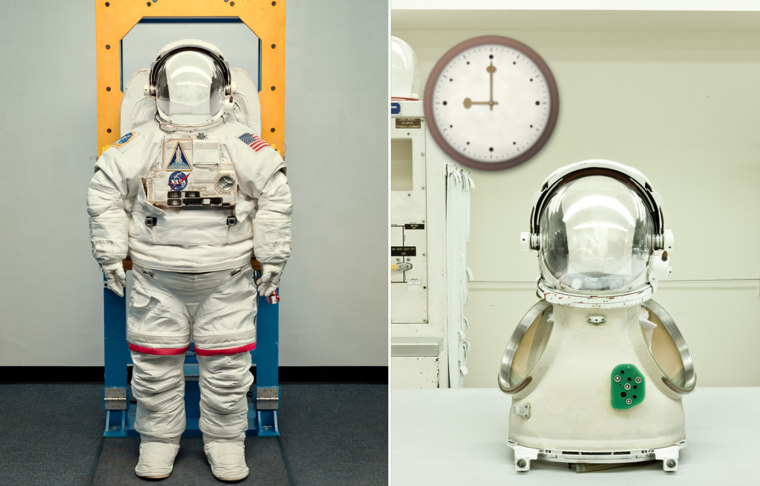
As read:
9.00
